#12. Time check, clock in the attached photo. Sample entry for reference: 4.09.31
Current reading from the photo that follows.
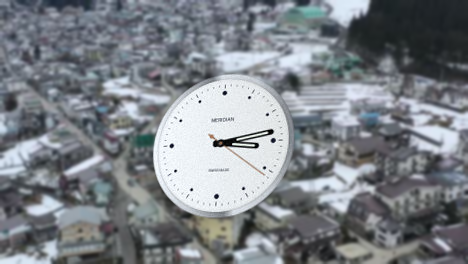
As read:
3.13.21
